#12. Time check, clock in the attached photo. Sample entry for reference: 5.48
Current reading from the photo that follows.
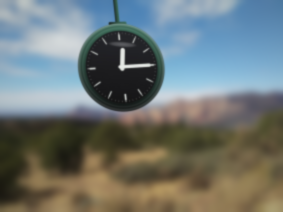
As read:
12.15
